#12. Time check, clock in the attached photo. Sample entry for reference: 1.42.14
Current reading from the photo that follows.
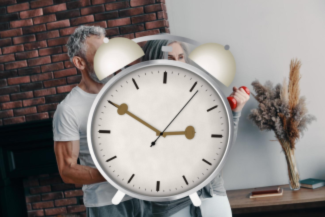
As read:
2.50.06
